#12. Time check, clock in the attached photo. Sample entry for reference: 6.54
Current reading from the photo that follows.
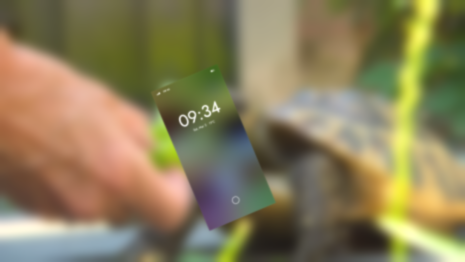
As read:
9.34
